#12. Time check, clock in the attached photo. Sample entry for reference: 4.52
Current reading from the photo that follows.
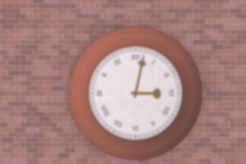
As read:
3.02
